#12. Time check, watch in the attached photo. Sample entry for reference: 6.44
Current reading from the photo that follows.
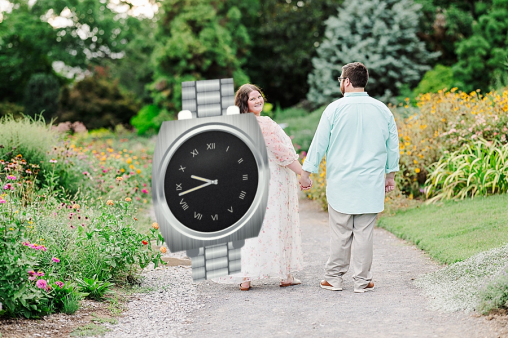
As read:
9.43
